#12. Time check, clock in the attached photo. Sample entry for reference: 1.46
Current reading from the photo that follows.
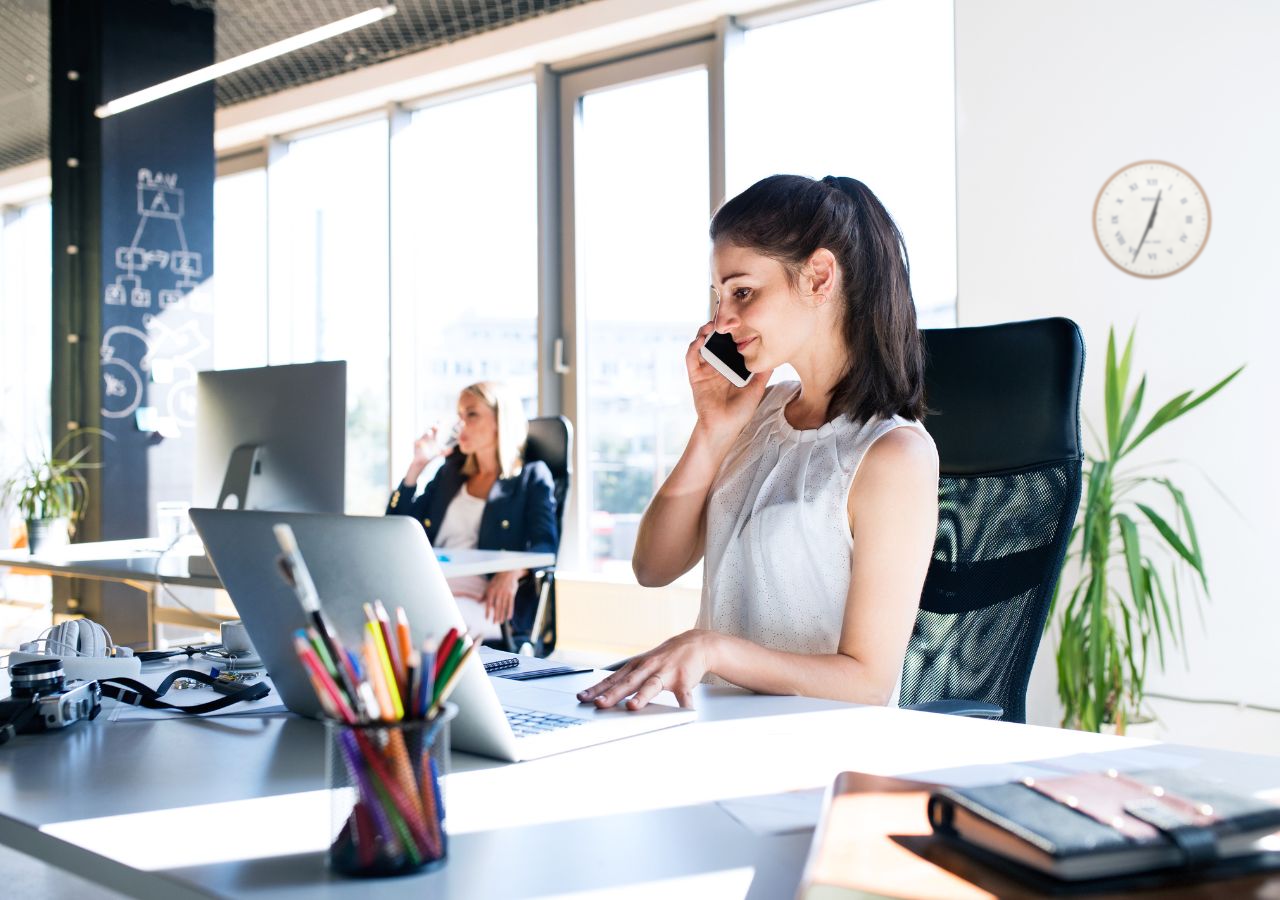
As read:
12.34
